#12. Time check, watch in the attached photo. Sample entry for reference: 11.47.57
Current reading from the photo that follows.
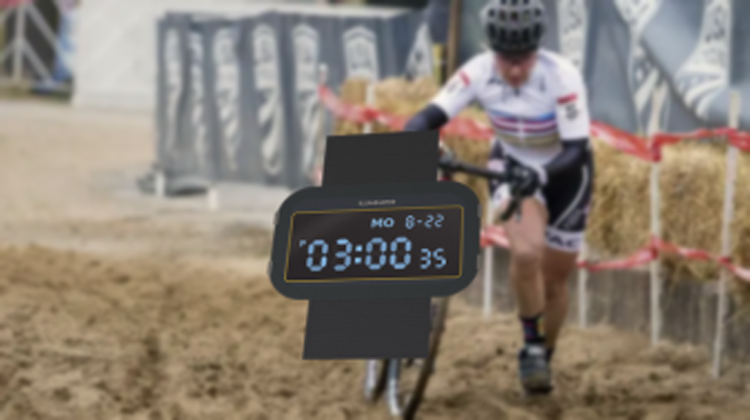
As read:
3.00.35
